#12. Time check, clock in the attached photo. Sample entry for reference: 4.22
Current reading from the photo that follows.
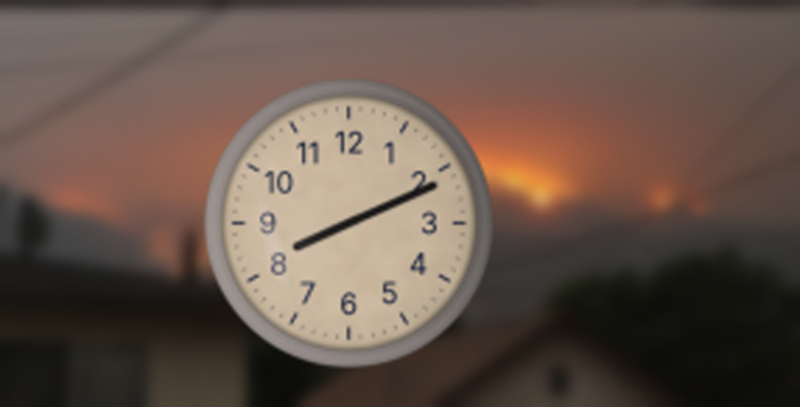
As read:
8.11
